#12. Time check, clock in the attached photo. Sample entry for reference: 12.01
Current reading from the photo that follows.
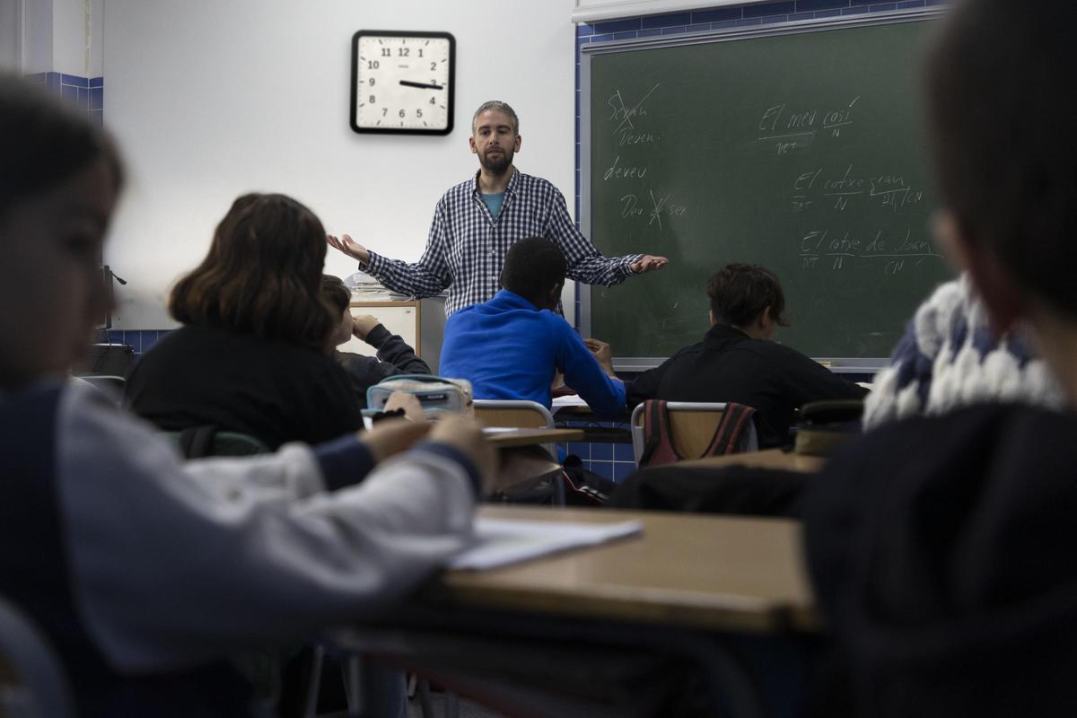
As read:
3.16
